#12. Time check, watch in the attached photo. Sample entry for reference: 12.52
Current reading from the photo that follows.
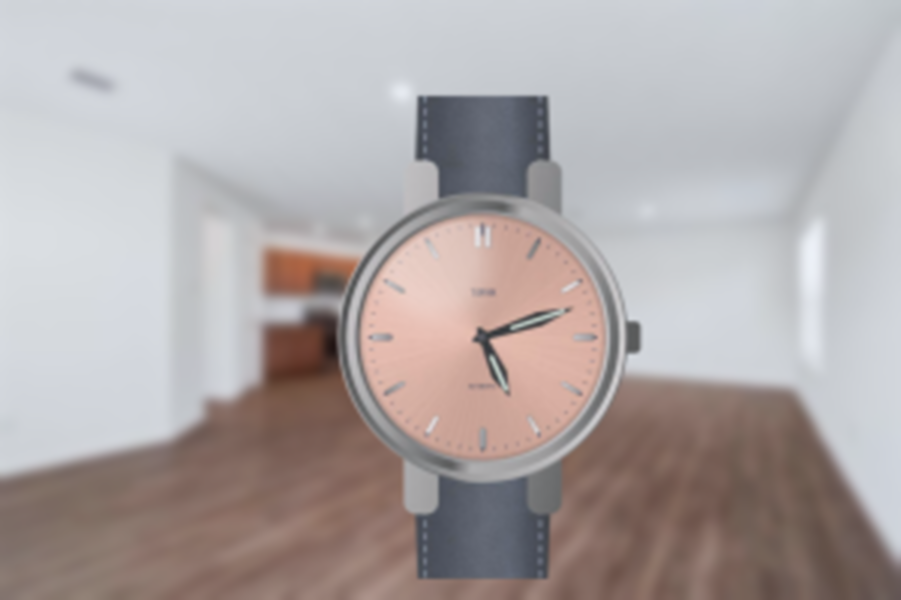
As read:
5.12
